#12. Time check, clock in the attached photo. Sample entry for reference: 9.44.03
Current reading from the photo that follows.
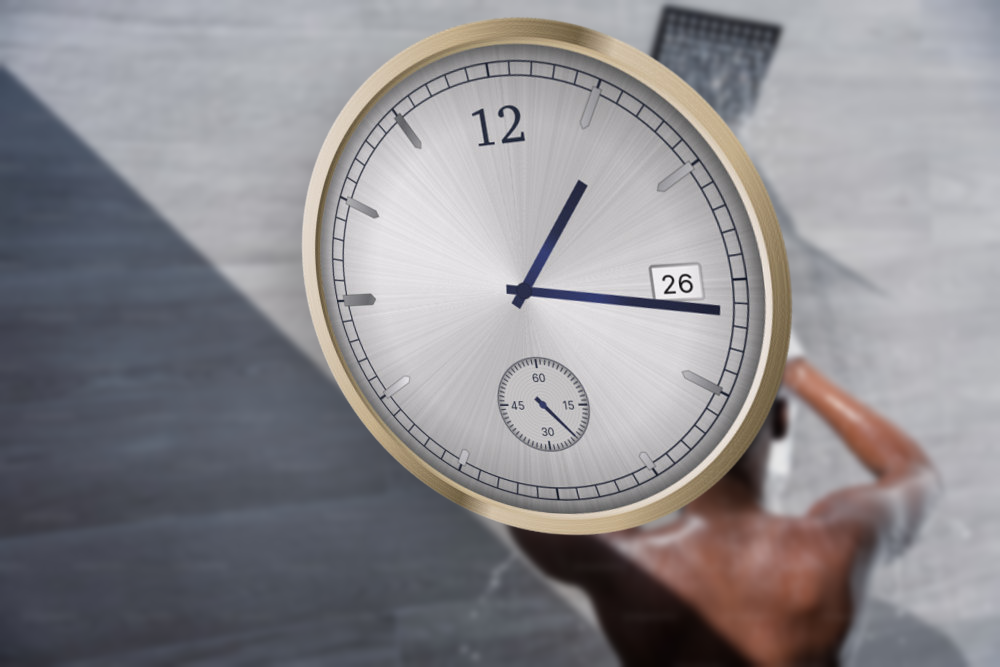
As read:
1.16.23
